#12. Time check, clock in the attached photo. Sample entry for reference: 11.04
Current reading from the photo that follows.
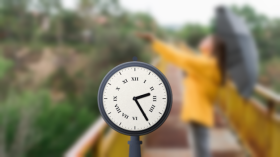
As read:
2.25
